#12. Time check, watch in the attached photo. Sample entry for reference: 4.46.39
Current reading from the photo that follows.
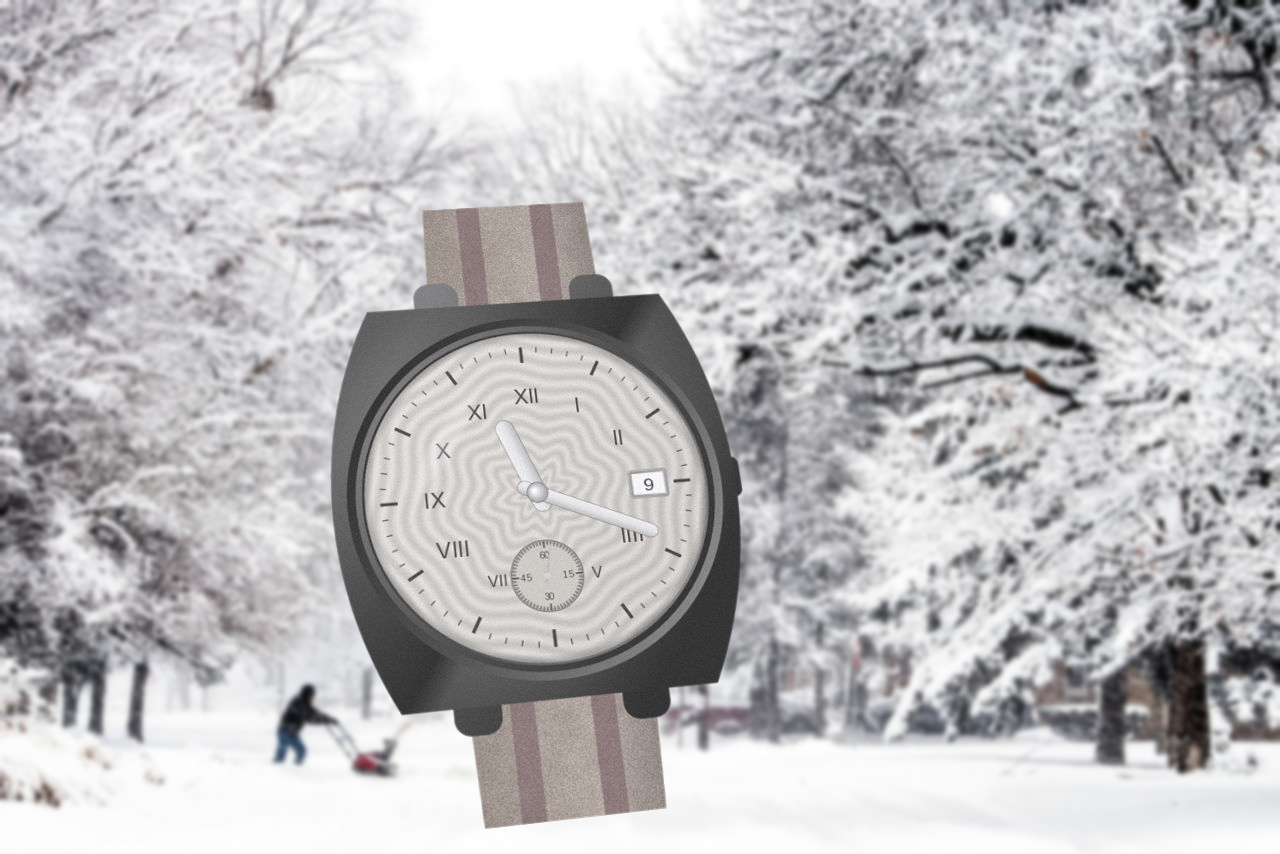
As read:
11.19.02
